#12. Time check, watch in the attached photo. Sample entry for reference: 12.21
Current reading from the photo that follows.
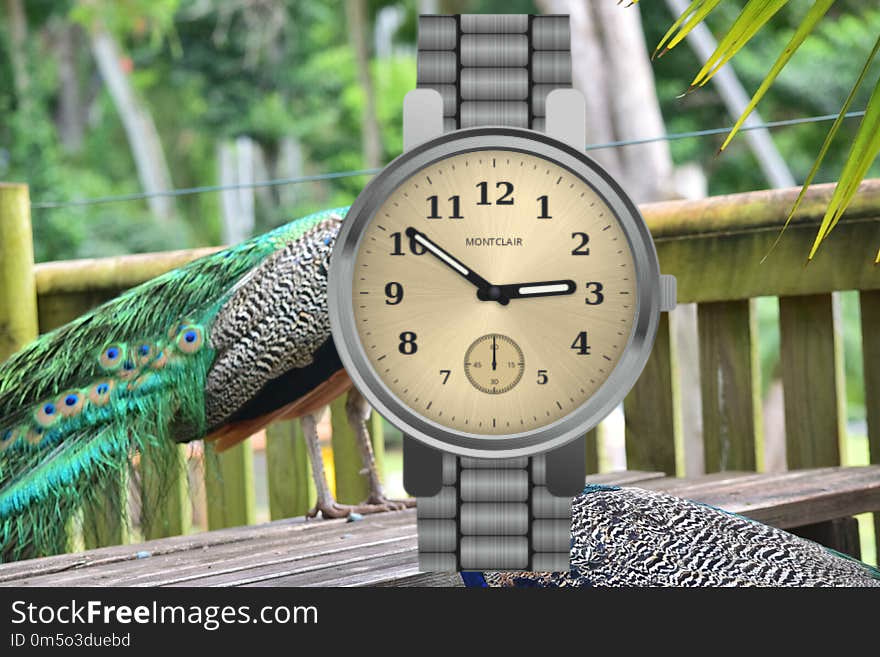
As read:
2.51
